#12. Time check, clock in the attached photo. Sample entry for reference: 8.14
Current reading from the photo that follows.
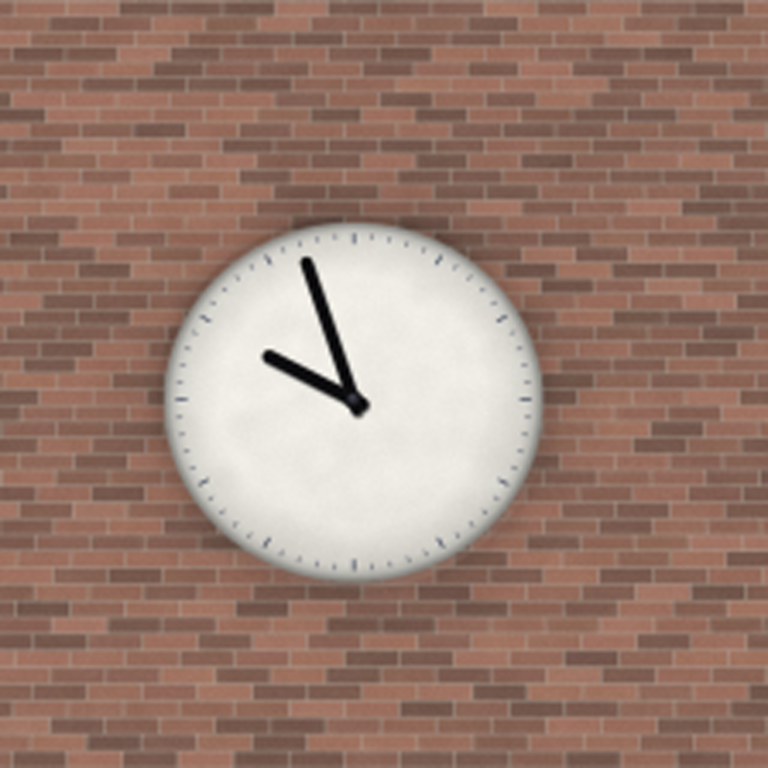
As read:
9.57
